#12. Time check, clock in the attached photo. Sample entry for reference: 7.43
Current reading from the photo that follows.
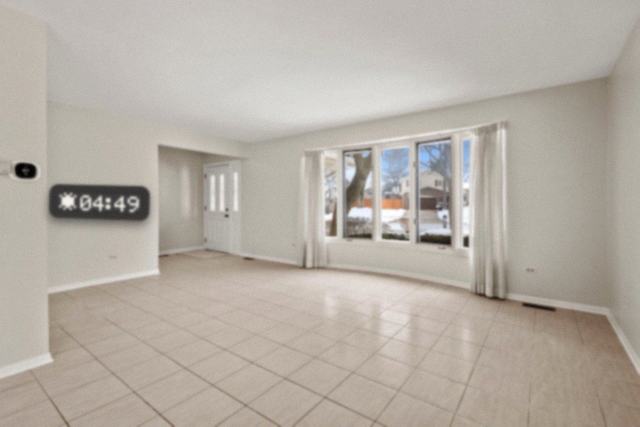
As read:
4.49
